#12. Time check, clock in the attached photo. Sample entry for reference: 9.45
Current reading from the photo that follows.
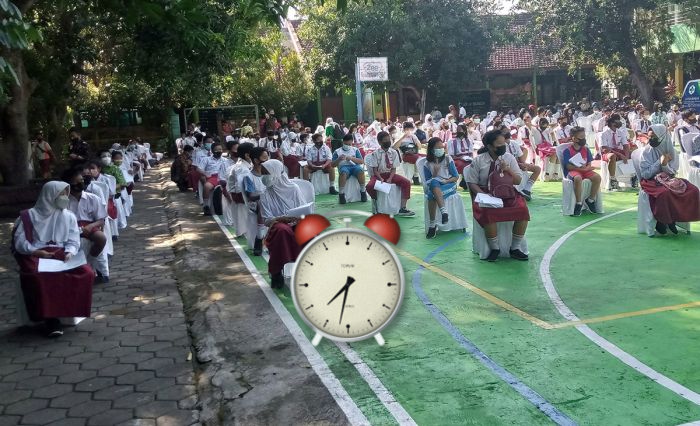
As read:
7.32
